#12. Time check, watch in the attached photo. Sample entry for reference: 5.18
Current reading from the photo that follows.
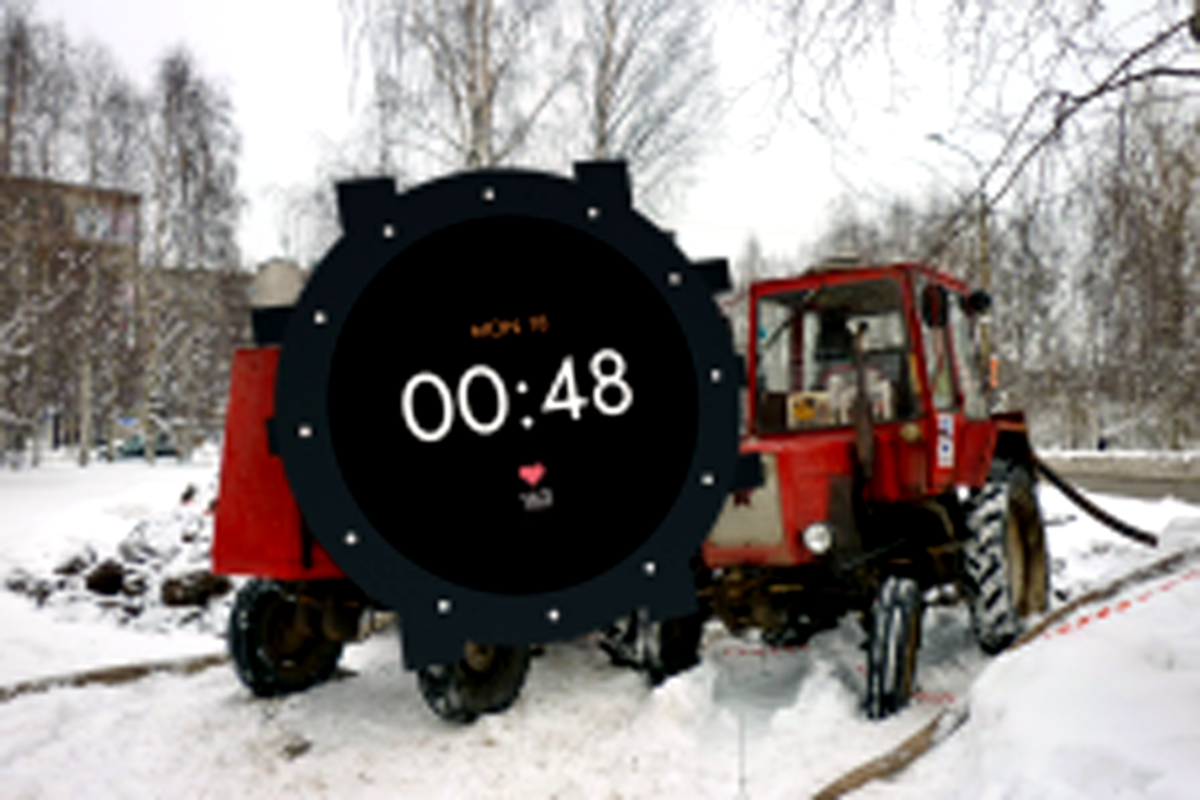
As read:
0.48
